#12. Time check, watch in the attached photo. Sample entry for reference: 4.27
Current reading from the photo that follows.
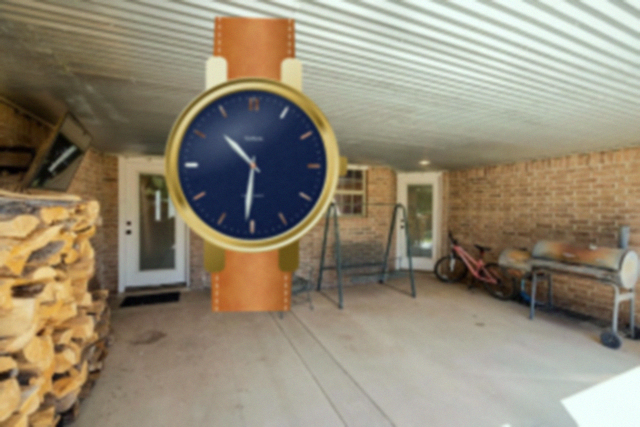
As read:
10.31
